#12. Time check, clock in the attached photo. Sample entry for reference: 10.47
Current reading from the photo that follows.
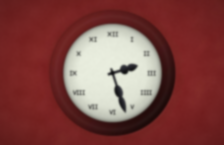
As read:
2.27
